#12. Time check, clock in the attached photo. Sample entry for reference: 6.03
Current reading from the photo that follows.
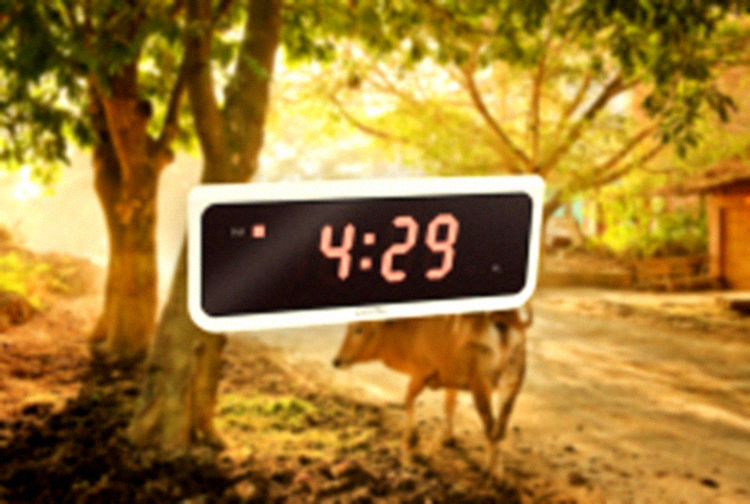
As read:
4.29
